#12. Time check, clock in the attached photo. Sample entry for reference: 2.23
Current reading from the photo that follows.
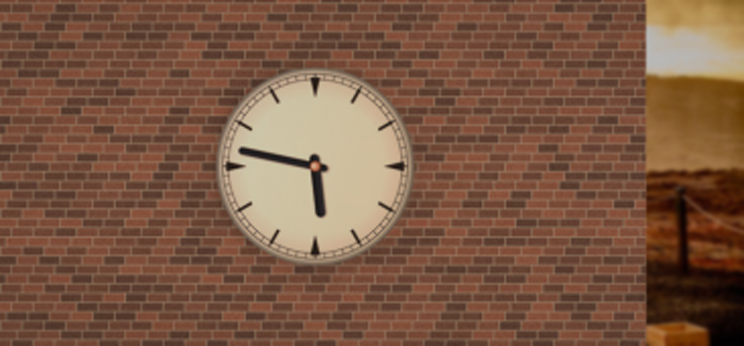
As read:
5.47
